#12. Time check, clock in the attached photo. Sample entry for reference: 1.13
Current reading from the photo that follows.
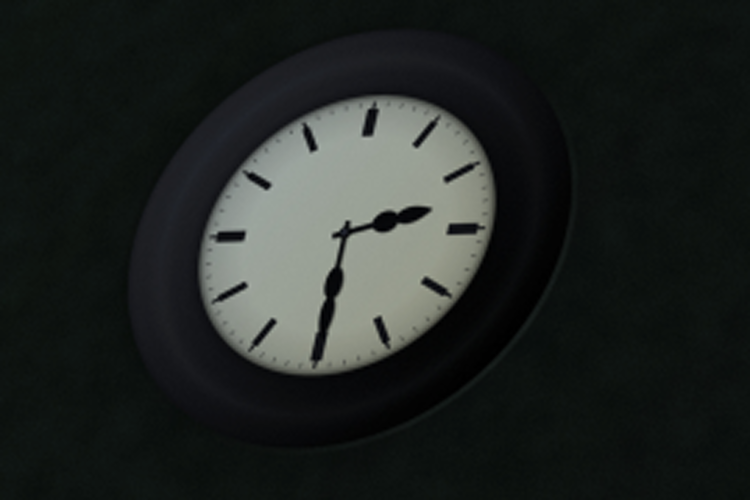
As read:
2.30
